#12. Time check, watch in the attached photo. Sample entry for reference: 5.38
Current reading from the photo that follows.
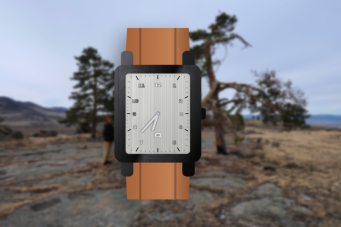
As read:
6.37
